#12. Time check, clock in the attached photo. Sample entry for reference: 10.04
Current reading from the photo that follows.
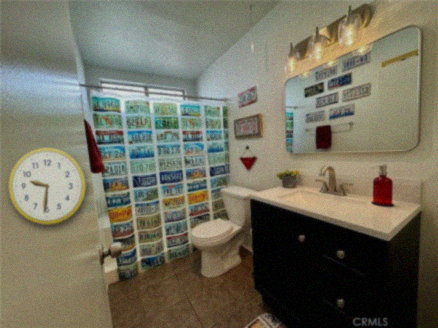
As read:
9.31
